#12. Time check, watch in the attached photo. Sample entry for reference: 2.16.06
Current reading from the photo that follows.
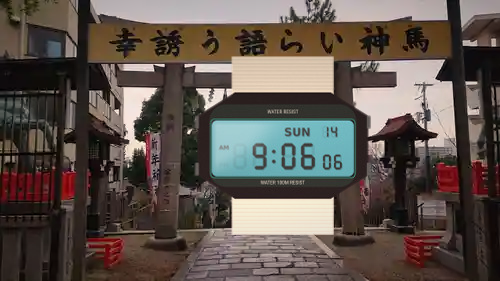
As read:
9.06.06
